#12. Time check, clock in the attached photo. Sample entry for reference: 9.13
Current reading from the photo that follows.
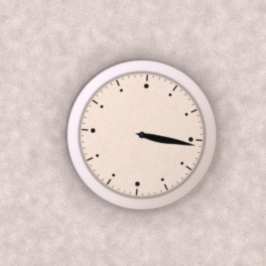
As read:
3.16
